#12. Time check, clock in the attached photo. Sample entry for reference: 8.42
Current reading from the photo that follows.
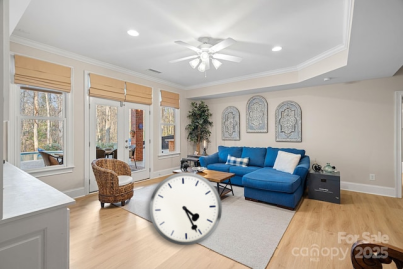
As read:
4.26
